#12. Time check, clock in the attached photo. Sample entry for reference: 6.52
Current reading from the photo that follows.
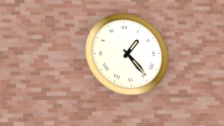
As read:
1.24
